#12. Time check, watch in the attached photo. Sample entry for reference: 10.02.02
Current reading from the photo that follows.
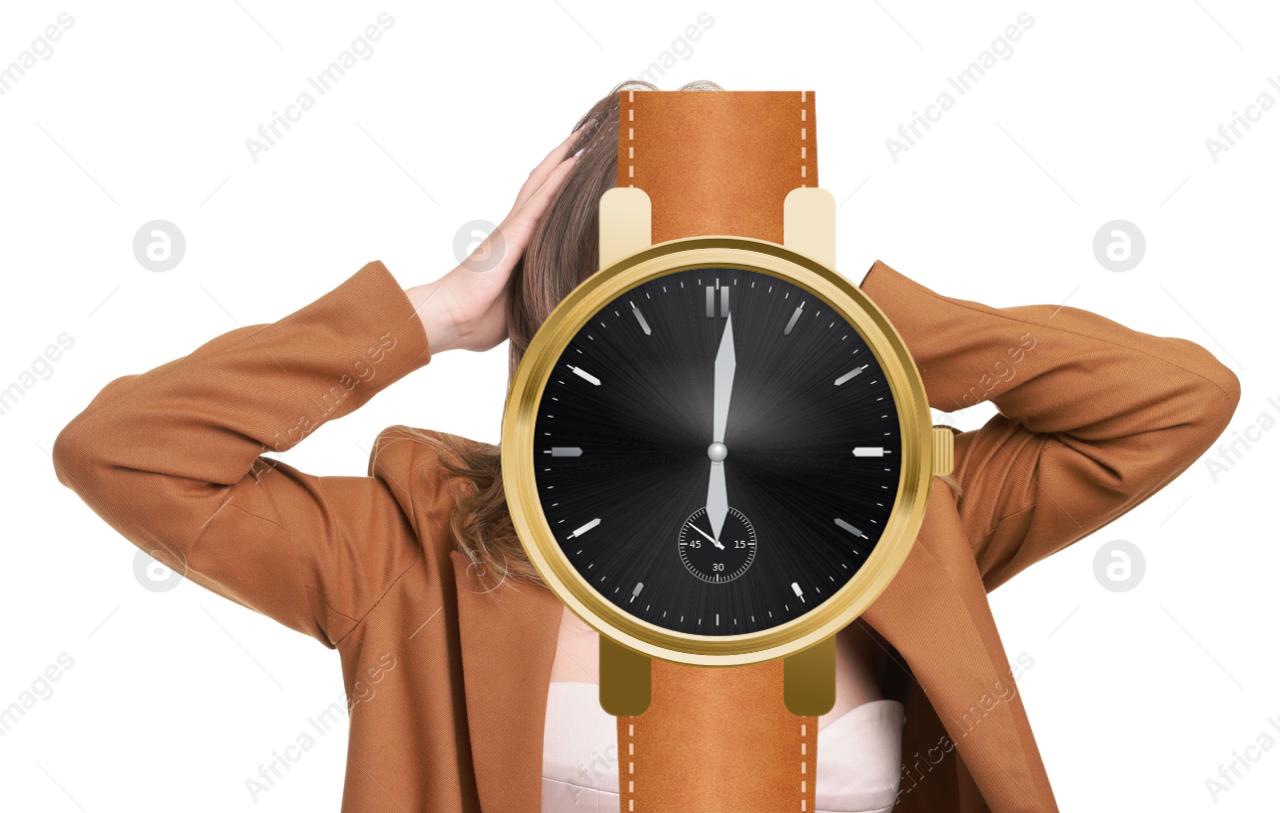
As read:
6.00.51
